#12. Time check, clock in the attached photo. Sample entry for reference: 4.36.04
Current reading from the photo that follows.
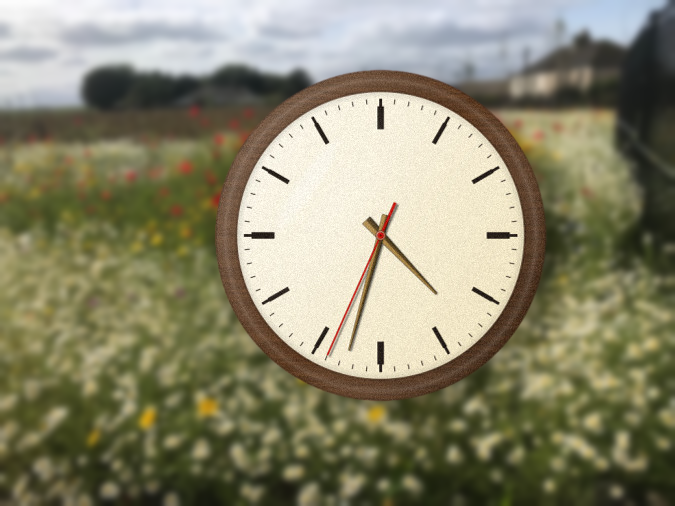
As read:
4.32.34
